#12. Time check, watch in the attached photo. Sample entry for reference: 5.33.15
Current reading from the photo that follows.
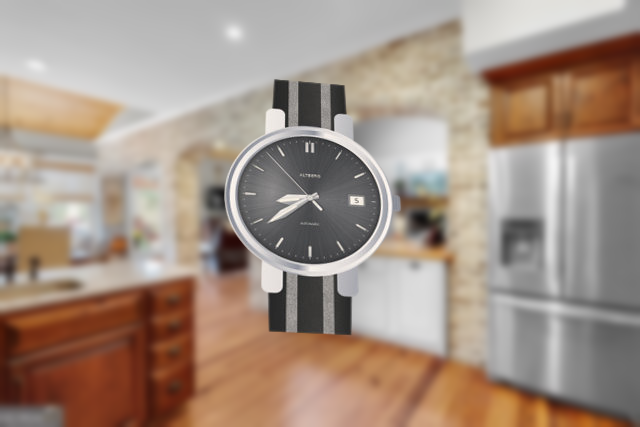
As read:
8.38.53
